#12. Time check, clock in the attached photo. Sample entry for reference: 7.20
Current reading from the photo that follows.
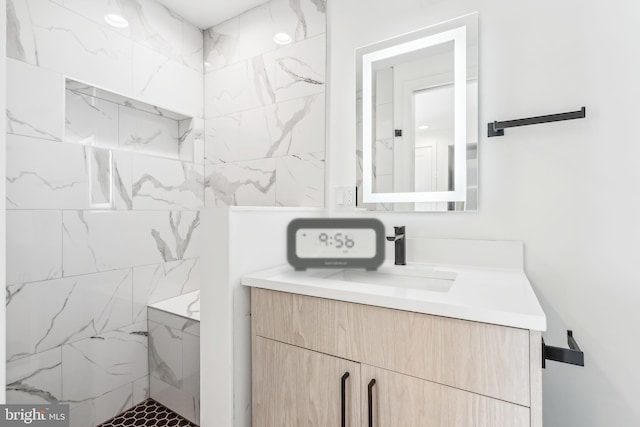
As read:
9.56
